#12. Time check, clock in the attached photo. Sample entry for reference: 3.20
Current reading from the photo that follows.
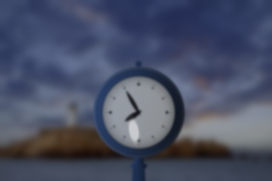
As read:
7.55
